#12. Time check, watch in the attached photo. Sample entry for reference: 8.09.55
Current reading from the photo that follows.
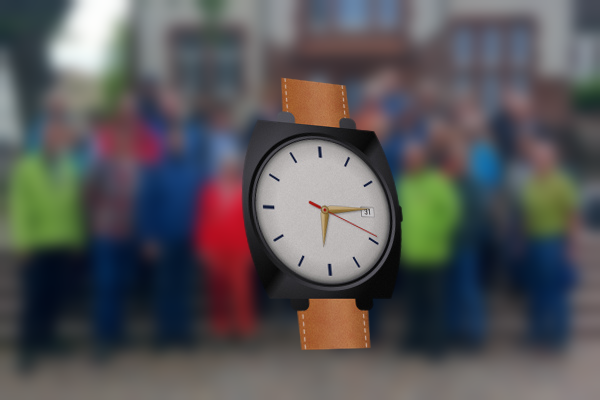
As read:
6.14.19
